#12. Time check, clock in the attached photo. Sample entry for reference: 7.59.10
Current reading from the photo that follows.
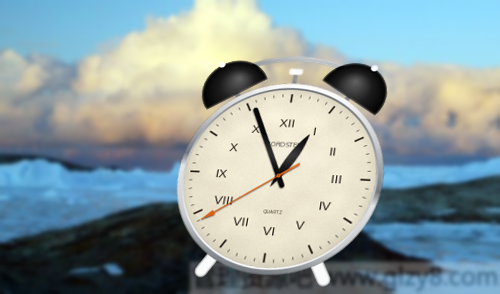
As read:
12.55.39
